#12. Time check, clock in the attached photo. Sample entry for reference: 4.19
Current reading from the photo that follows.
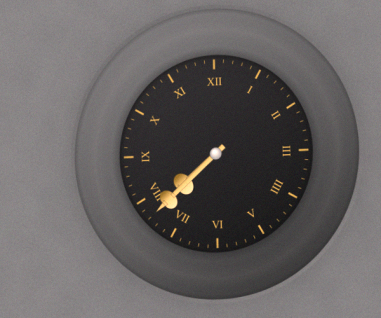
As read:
7.38
